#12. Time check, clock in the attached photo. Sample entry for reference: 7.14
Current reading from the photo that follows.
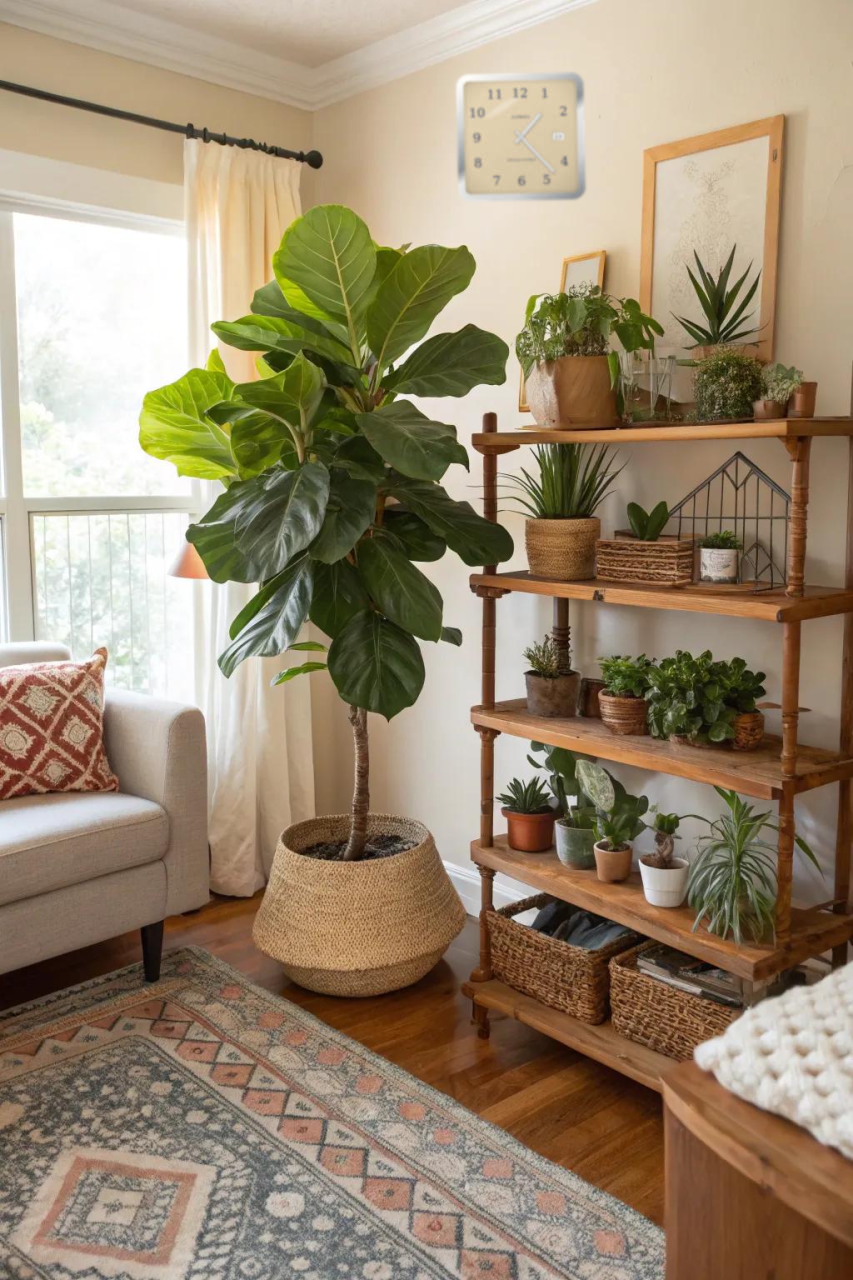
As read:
1.23
